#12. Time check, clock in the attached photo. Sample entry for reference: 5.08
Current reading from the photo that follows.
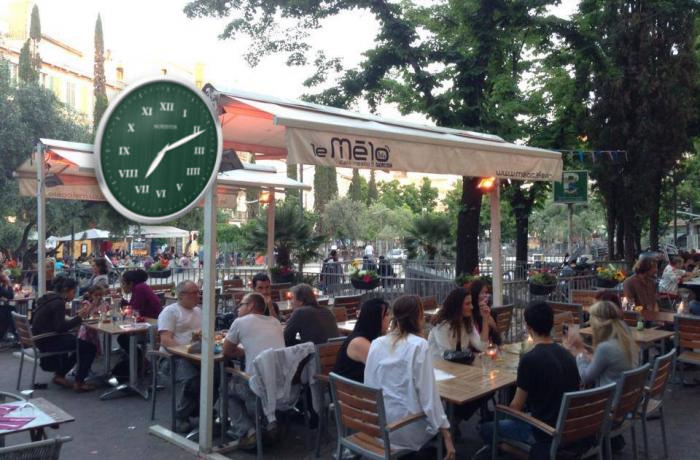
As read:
7.11
